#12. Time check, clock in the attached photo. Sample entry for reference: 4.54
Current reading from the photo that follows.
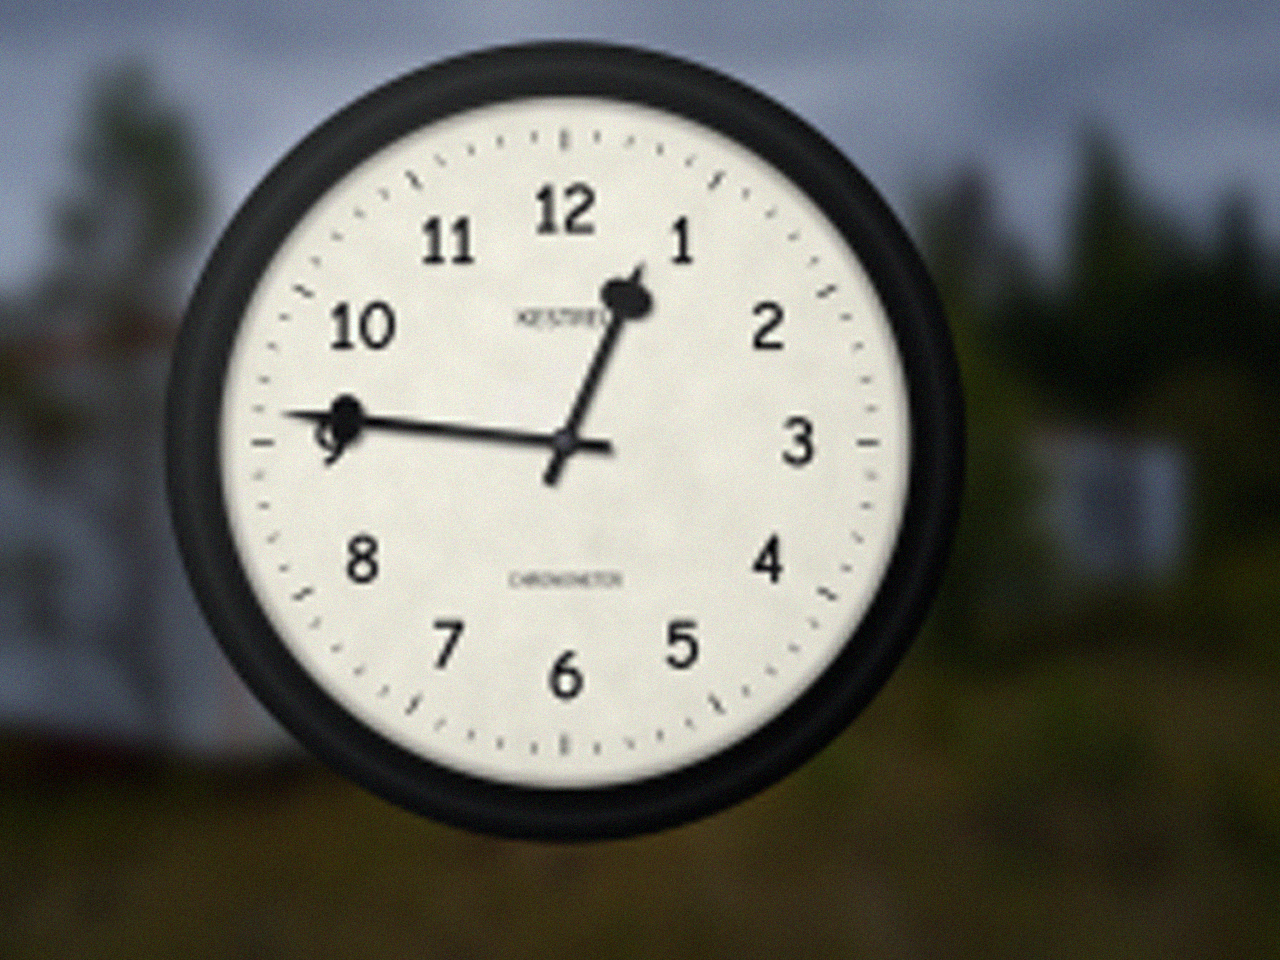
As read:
12.46
